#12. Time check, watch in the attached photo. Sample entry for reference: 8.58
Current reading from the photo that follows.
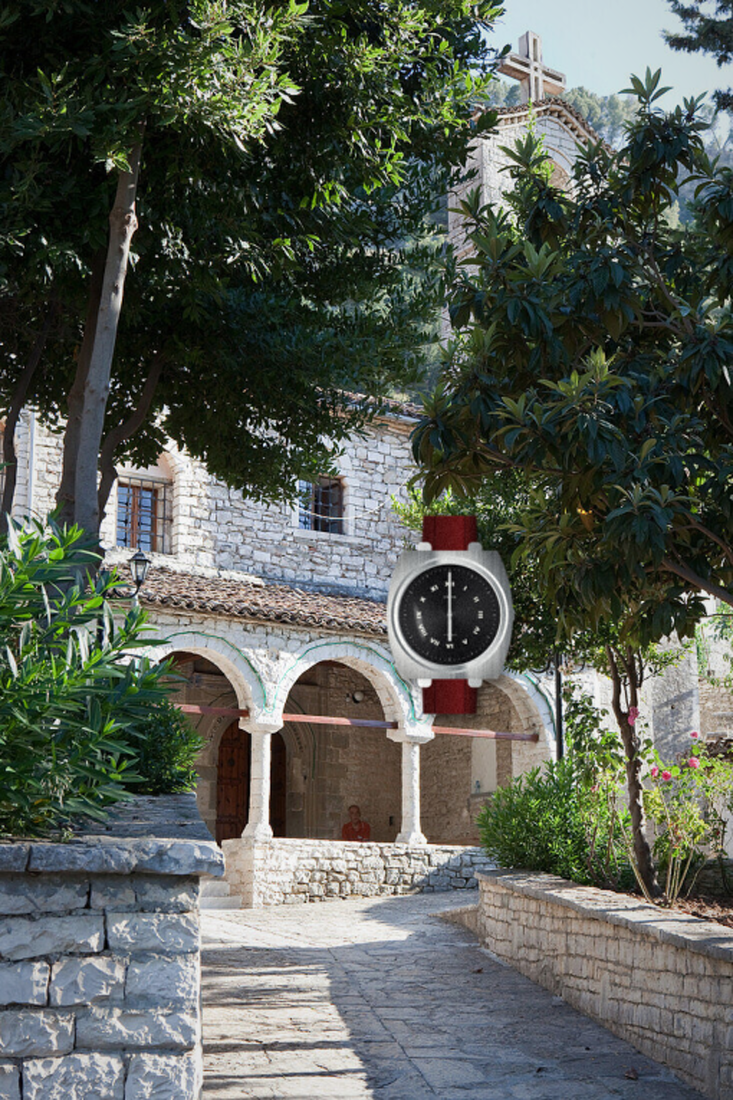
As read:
6.00
